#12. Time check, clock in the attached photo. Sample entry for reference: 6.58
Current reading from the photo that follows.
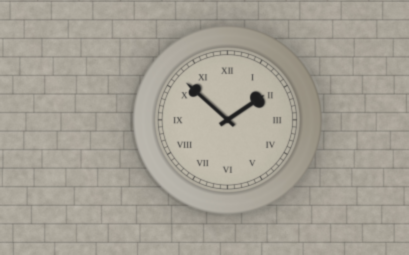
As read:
1.52
